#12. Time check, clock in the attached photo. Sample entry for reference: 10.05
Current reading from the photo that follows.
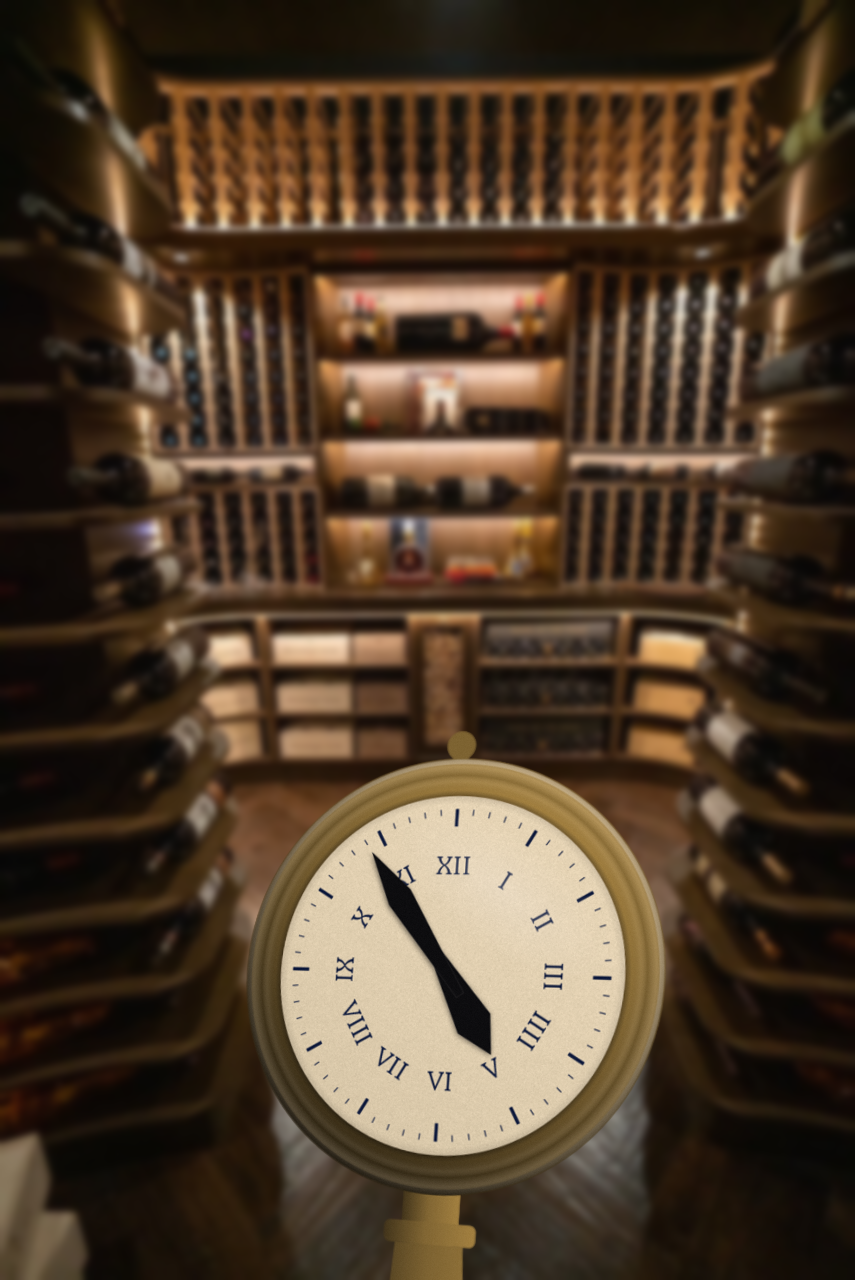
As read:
4.54
